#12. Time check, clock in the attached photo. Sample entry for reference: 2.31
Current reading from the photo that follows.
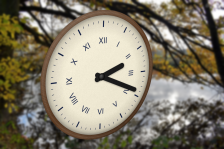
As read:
2.19
